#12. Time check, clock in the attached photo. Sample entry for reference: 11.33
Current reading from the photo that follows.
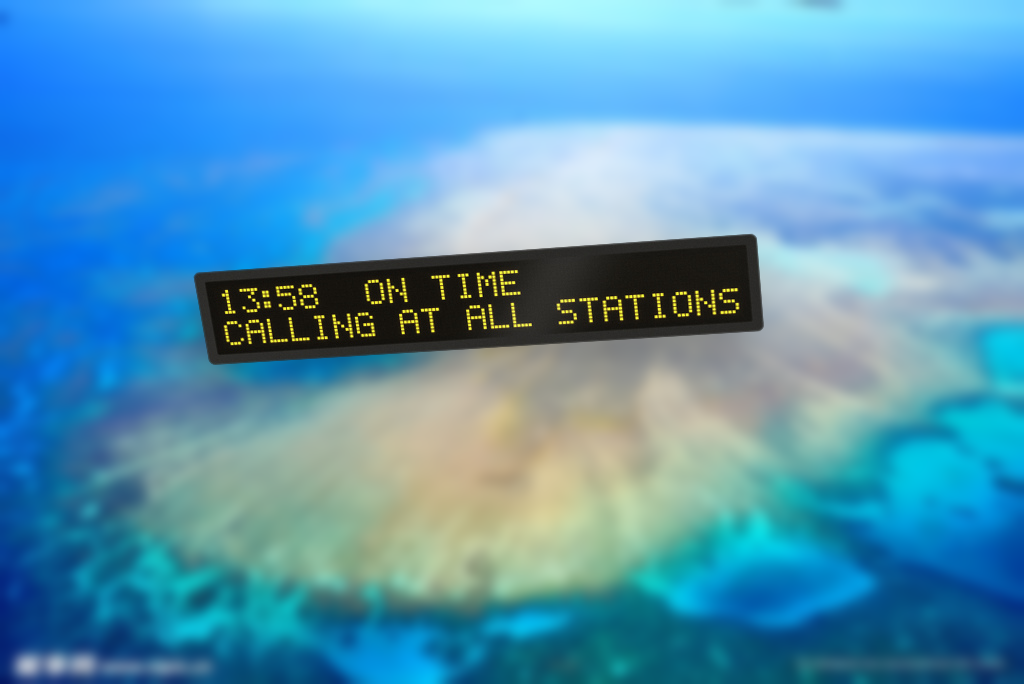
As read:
13.58
